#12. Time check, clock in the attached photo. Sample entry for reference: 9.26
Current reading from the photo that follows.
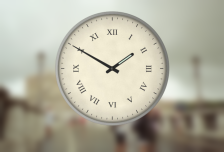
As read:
1.50
